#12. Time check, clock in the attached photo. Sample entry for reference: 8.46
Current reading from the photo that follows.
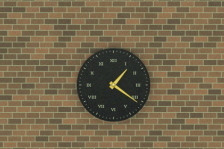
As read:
1.21
